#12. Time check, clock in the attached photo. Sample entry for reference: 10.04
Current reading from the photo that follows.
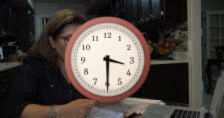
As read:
3.30
